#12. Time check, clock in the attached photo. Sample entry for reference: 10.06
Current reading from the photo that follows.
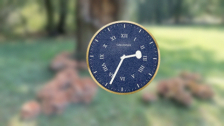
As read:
2.34
